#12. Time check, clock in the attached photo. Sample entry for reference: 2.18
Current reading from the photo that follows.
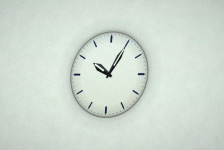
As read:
10.05
